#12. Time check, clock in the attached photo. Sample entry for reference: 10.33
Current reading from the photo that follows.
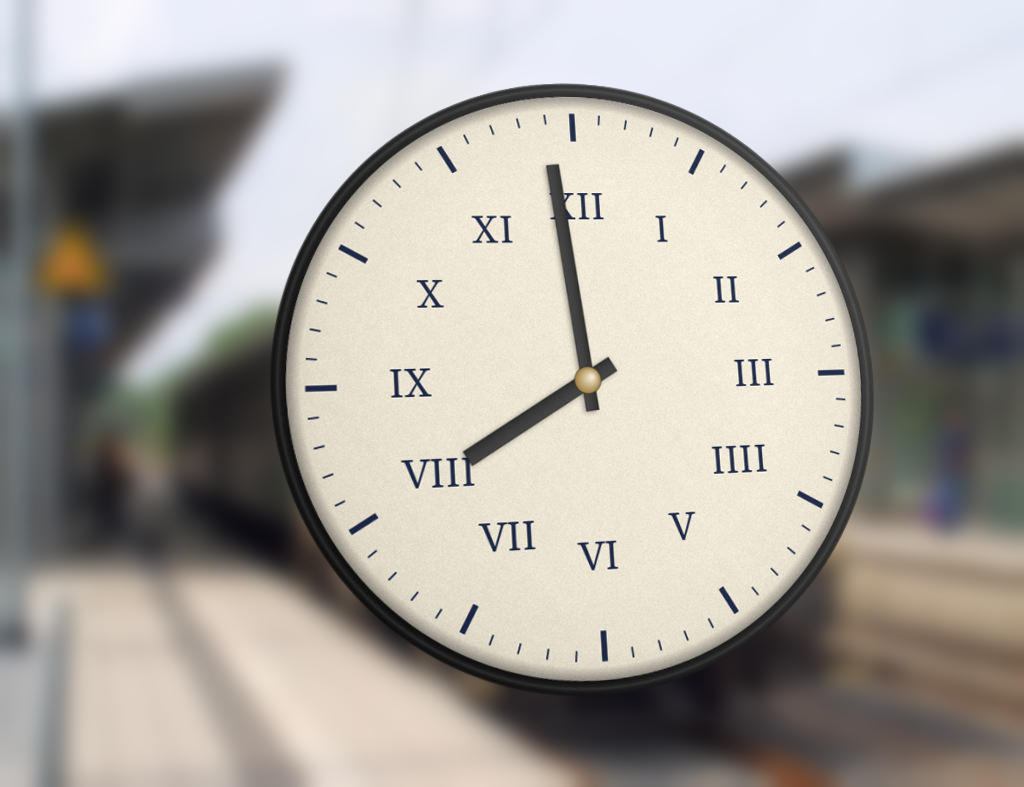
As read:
7.59
